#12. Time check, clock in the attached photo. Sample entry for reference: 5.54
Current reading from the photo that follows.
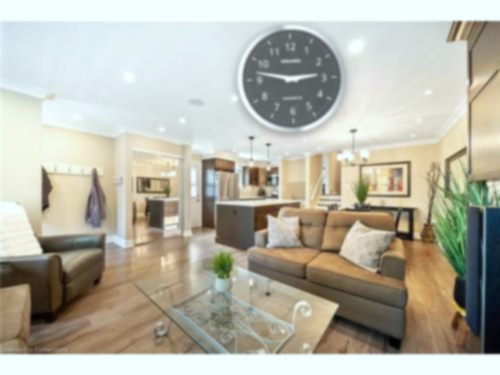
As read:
2.47
